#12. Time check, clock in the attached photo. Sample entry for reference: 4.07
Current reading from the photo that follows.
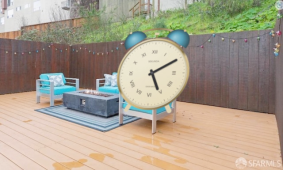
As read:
5.10
